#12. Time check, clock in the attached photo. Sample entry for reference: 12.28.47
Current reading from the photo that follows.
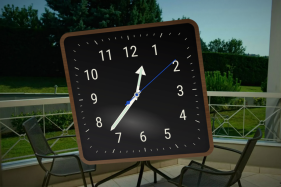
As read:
12.37.09
